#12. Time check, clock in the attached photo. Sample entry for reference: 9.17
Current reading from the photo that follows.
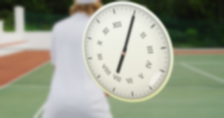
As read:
7.05
